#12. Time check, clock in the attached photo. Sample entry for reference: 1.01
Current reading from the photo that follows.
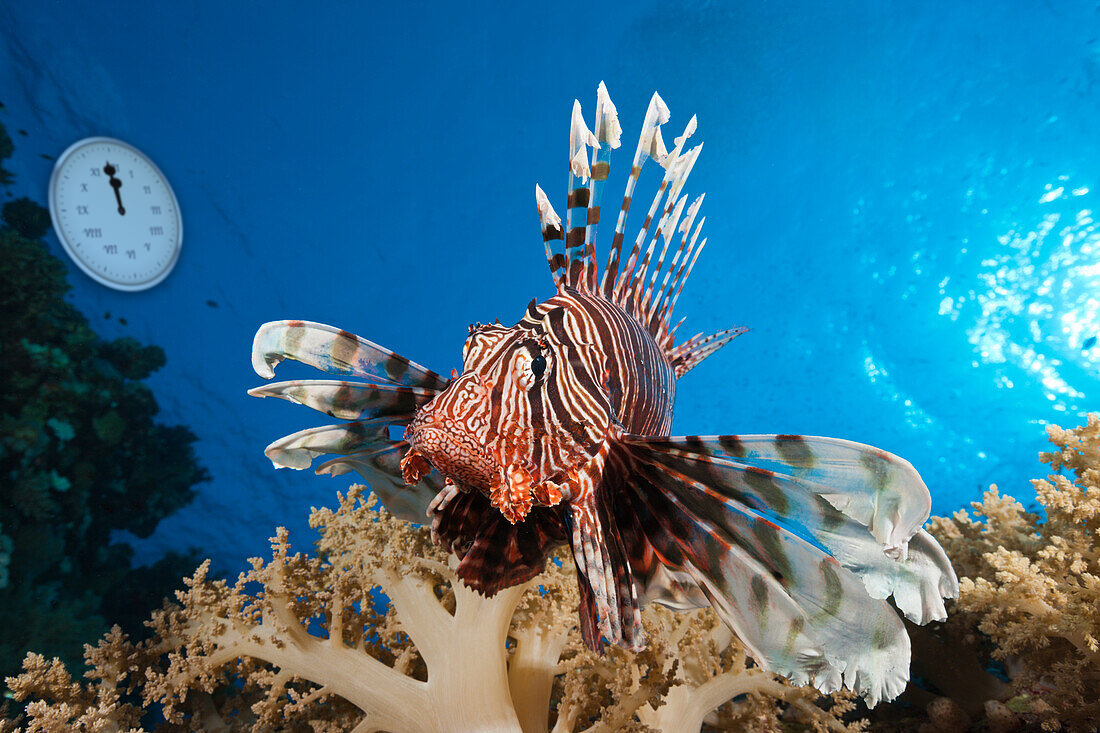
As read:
11.59
